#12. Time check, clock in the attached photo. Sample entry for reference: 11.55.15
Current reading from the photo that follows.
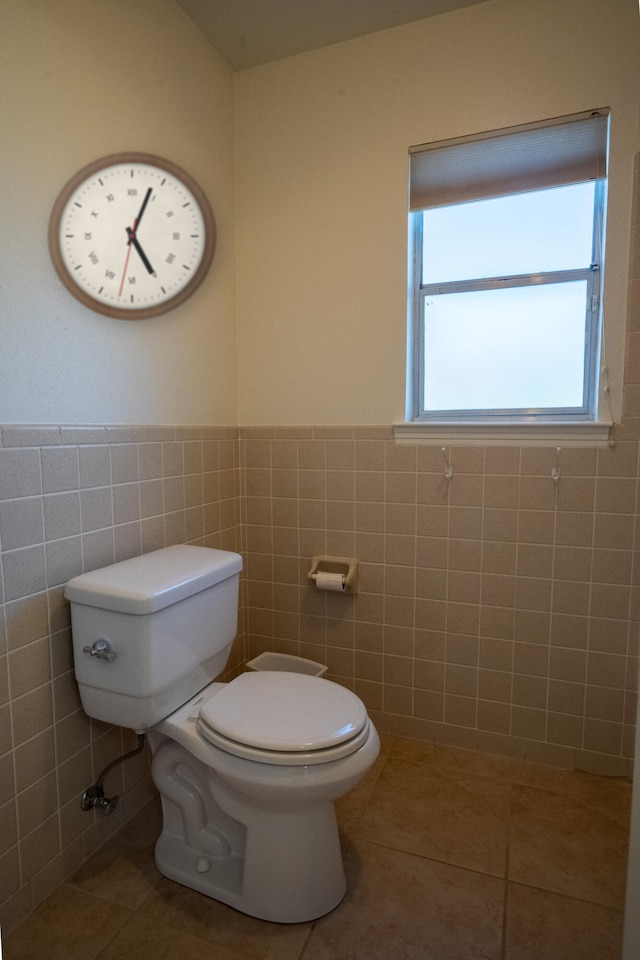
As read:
5.03.32
